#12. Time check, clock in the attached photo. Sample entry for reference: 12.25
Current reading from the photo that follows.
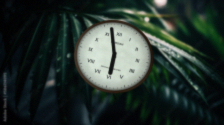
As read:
5.57
